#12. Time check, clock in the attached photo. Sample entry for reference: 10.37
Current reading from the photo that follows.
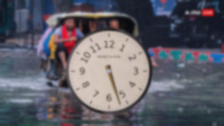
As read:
5.27
